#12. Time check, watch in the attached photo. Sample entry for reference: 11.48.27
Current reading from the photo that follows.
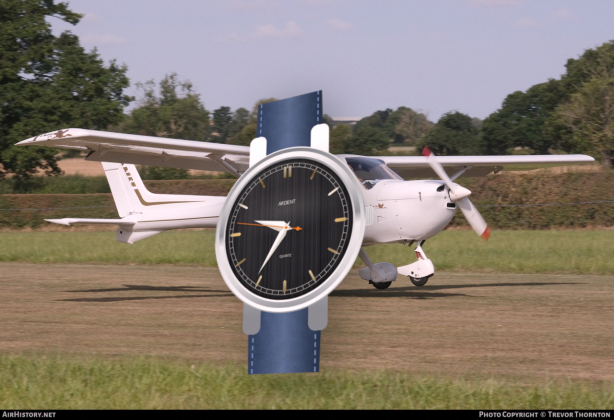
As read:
9.35.47
